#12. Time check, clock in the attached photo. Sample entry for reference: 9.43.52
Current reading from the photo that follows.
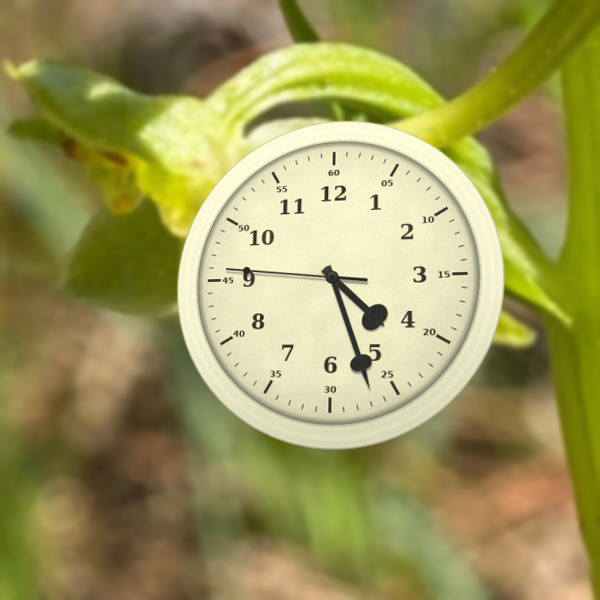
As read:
4.26.46
